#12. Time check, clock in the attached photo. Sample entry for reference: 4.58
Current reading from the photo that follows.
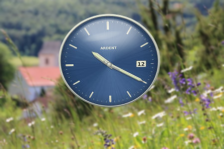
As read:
10.20
